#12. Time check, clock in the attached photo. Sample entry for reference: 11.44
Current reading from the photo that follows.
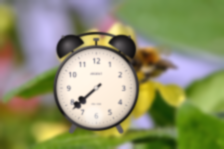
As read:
7.38
